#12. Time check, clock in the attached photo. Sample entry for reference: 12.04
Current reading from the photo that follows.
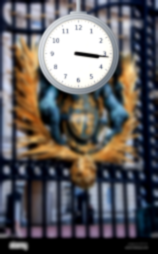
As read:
3.16
